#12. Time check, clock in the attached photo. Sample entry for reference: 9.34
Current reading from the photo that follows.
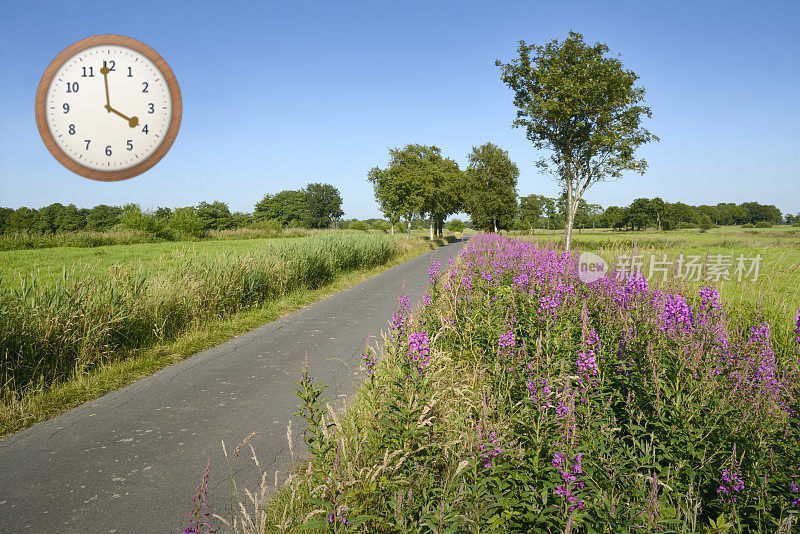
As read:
3.59
